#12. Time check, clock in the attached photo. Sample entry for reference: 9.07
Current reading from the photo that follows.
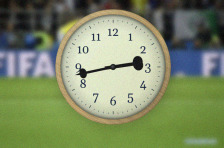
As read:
2.43
